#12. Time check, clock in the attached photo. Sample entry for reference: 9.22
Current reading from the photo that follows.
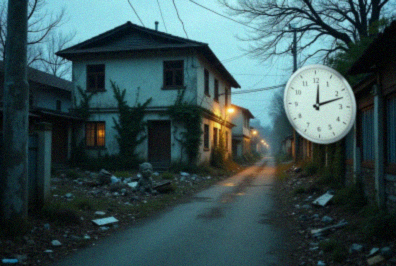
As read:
12.12
